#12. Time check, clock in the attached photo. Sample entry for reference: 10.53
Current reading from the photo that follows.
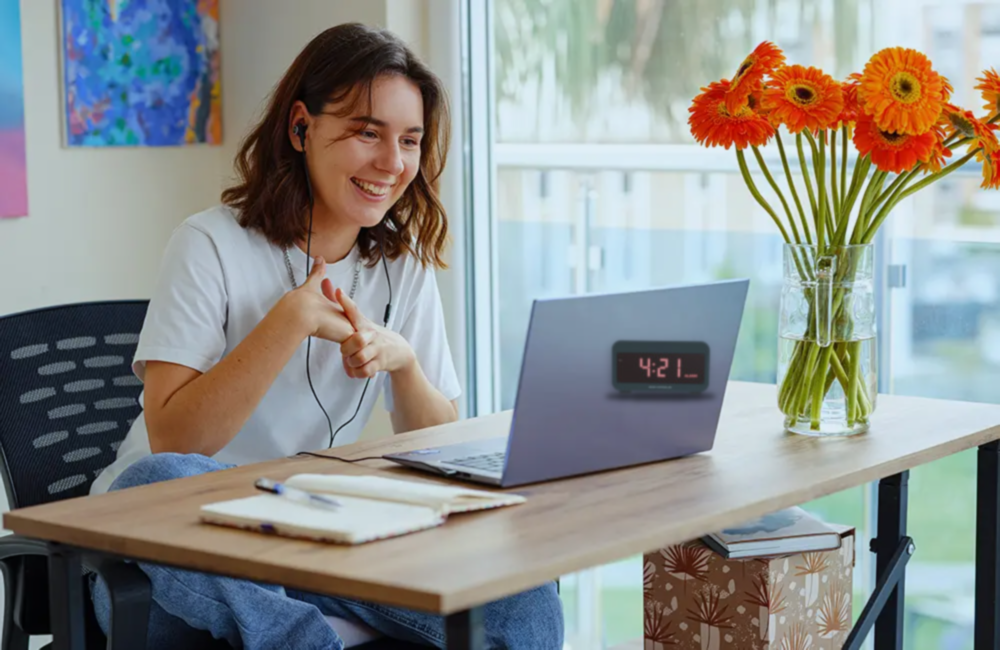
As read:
4.21
